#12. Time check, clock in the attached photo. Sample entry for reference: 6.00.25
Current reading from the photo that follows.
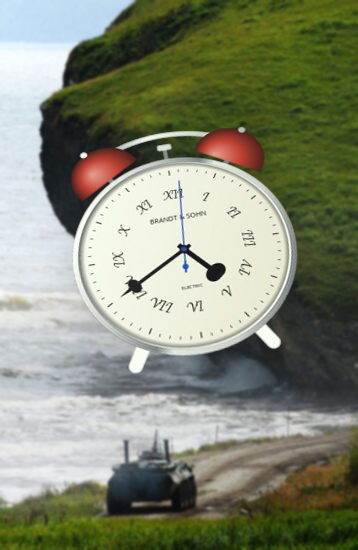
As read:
4.40.01
